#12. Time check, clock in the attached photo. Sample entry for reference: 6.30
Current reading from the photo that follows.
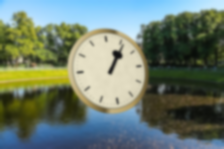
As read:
1.06
